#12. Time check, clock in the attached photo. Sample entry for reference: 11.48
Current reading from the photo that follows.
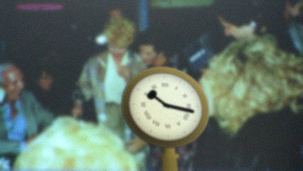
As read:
10.17
